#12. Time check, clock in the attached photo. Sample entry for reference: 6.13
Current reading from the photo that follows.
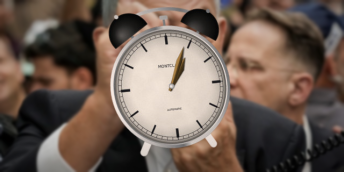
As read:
1.04
